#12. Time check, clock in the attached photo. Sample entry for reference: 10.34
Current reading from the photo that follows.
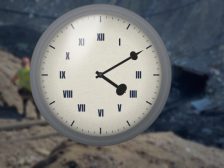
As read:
4.10
